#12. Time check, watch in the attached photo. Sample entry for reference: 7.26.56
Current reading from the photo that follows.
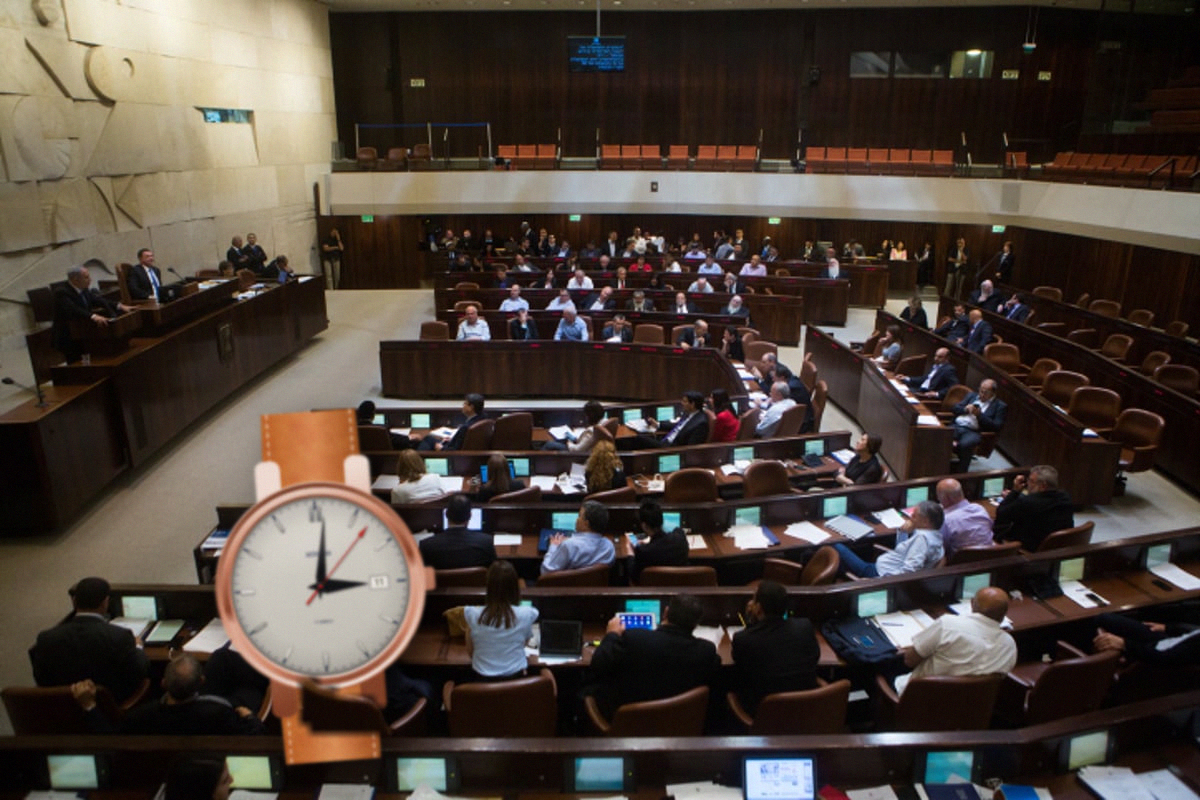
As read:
3.01.07
